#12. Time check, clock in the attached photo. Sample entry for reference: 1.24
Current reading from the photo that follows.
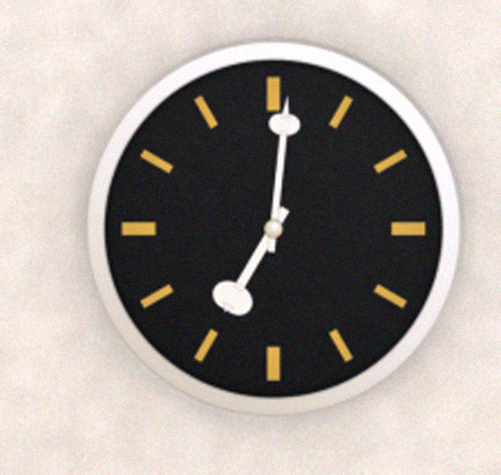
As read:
7.01
